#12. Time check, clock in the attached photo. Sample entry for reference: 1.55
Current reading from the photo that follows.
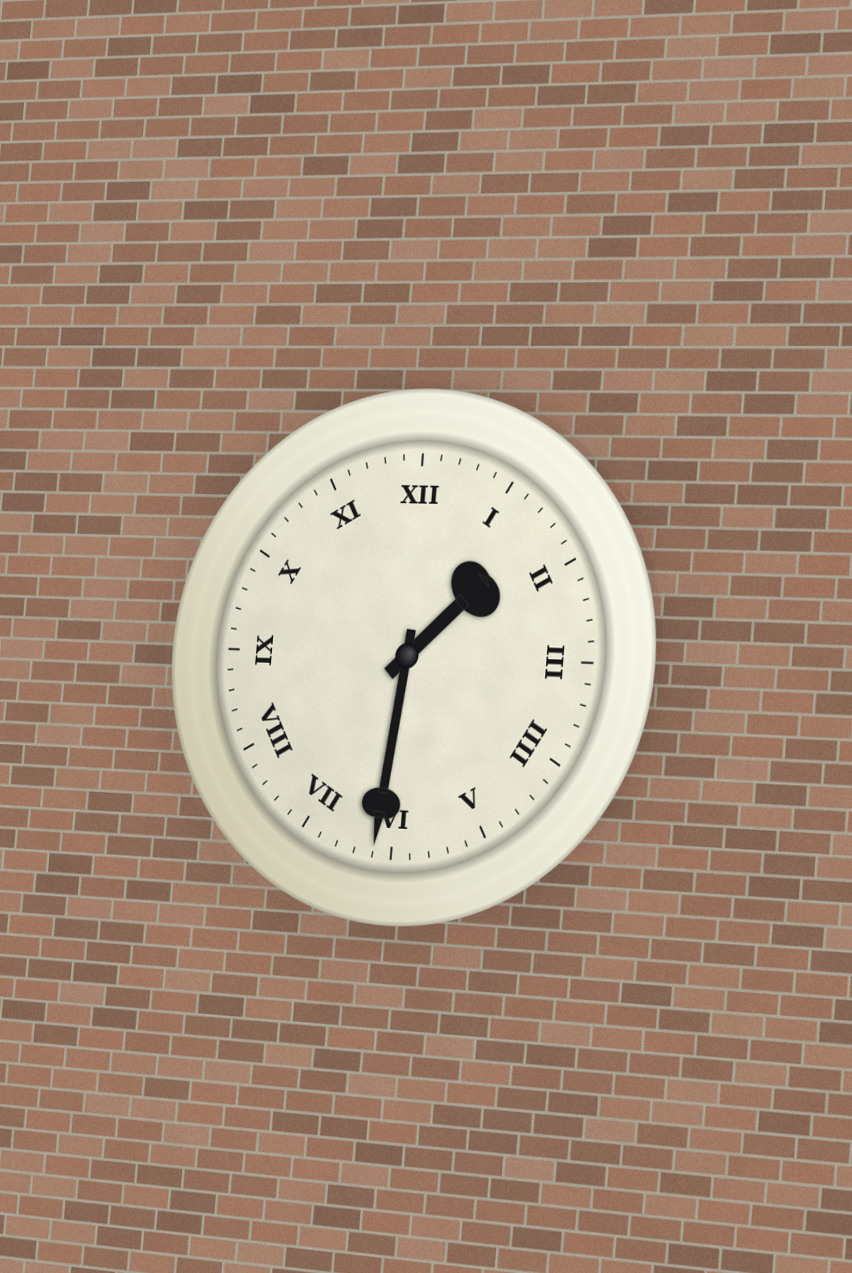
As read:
1.31
